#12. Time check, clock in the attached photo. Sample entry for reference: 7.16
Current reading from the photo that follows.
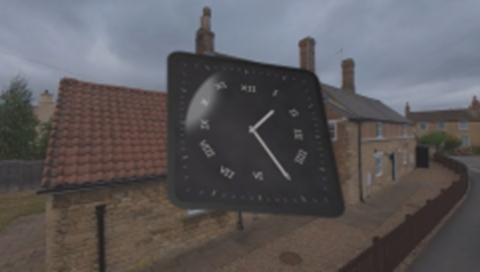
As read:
1.25
